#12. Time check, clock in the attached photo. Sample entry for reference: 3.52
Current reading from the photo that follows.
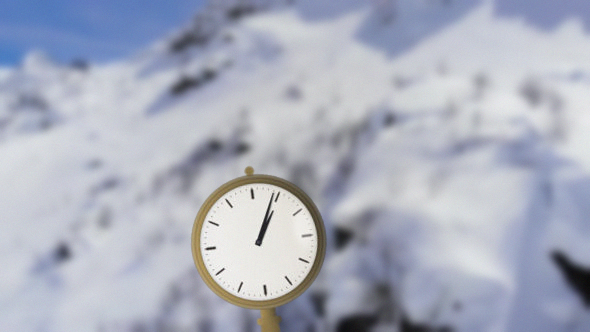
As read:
1.04
